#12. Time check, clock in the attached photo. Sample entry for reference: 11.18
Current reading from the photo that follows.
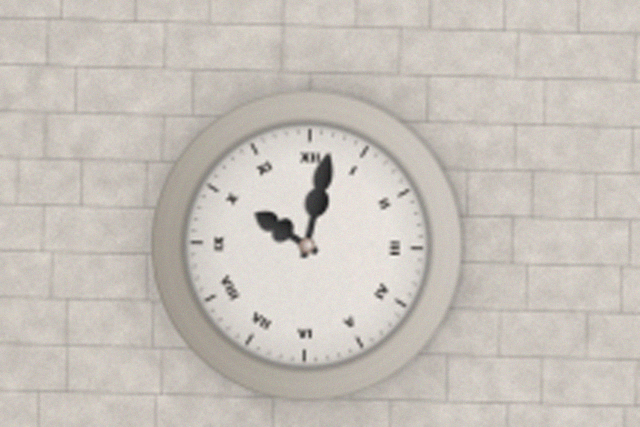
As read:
10.02
